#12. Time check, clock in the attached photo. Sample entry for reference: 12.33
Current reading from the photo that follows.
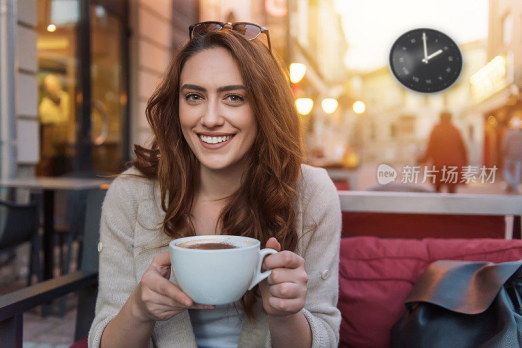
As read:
2.00
